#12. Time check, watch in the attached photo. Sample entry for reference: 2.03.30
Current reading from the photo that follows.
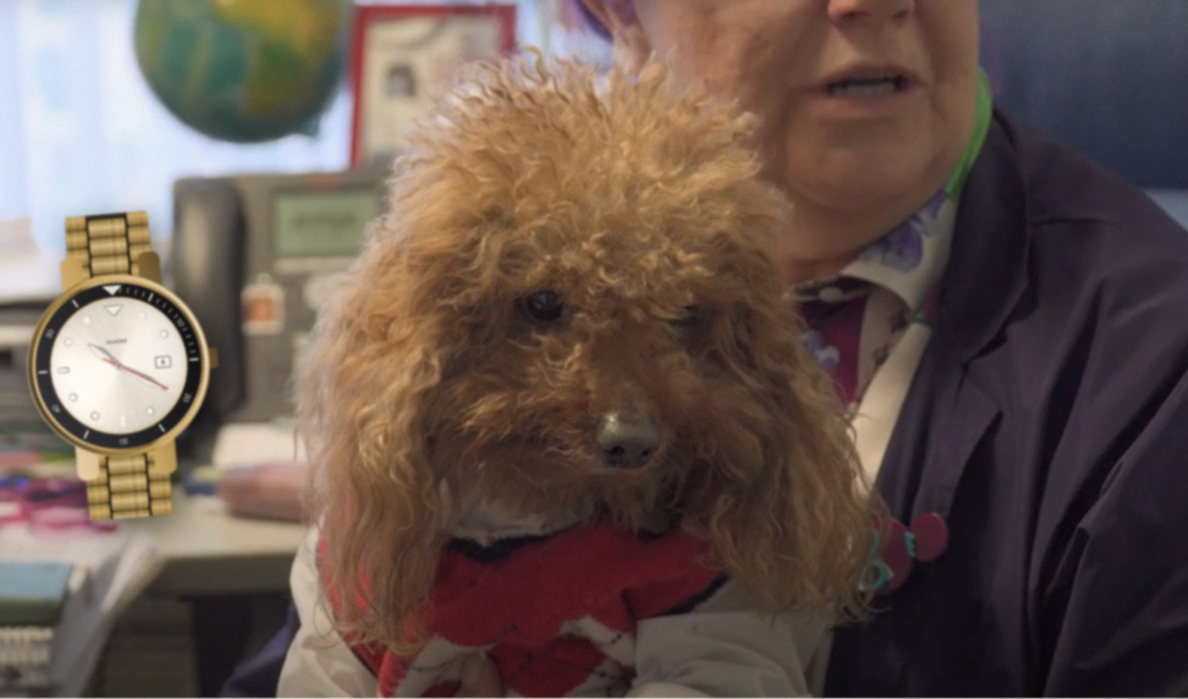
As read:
10.20.20
